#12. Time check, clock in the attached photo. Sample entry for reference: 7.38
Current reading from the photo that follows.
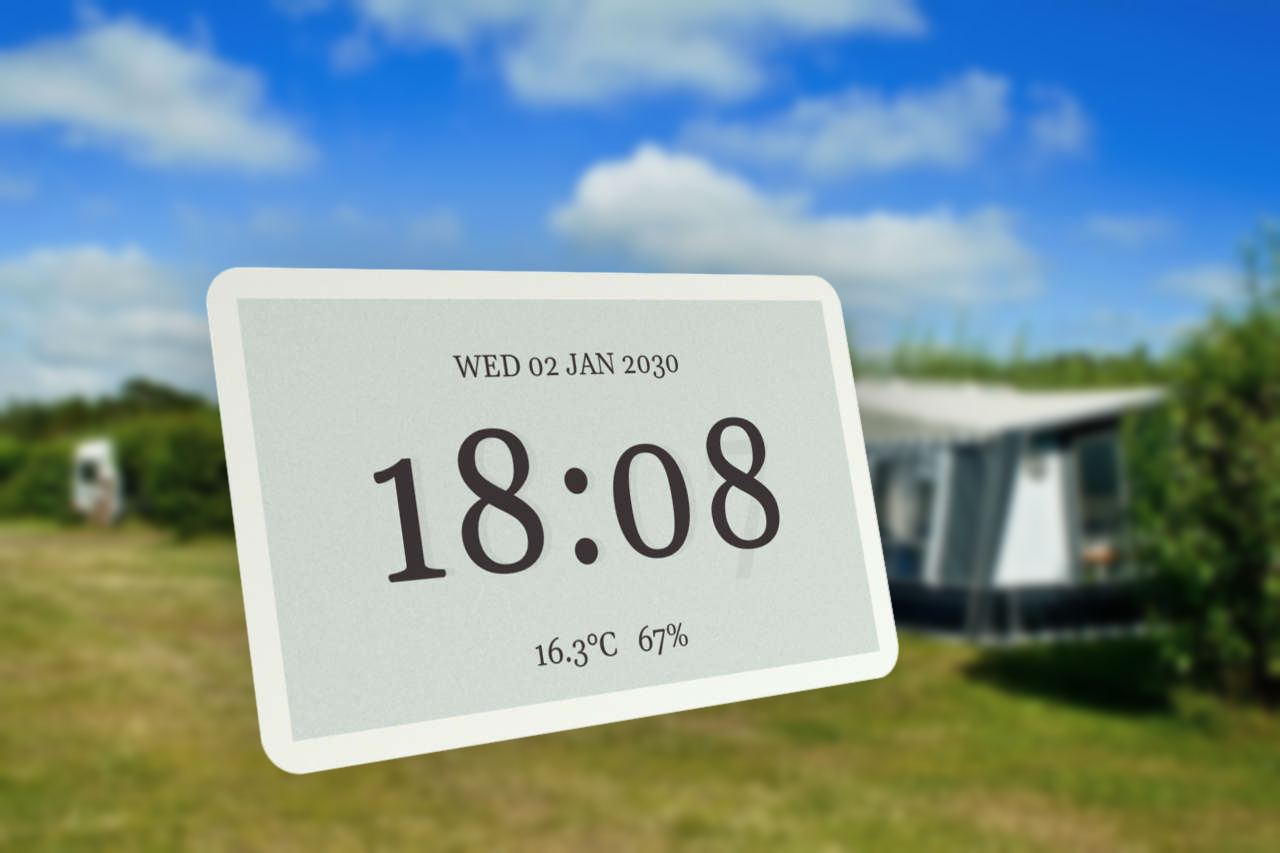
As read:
18.08
